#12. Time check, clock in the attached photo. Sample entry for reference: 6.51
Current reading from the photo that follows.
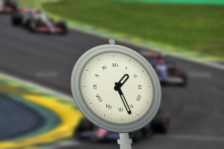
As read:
1.27
